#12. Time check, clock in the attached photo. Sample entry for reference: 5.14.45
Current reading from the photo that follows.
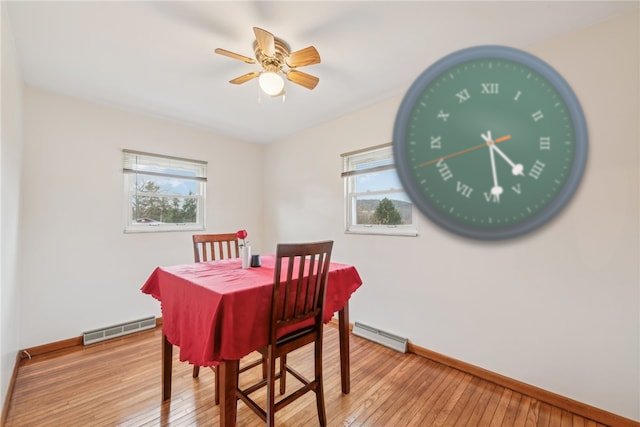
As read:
4.28.42
